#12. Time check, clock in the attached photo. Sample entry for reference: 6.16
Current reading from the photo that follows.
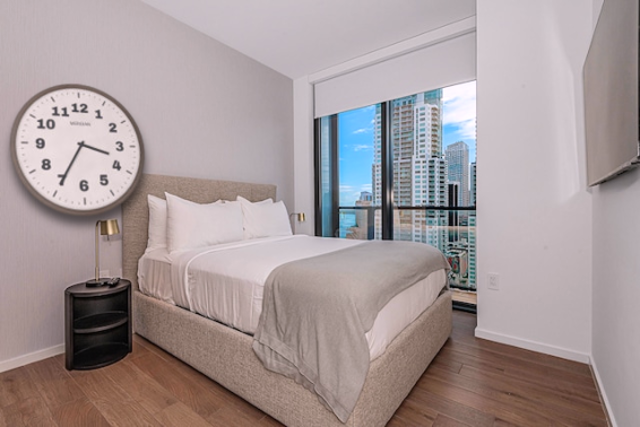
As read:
3.35
